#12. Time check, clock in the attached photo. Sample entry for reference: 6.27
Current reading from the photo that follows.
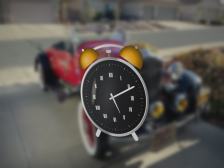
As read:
5.11
